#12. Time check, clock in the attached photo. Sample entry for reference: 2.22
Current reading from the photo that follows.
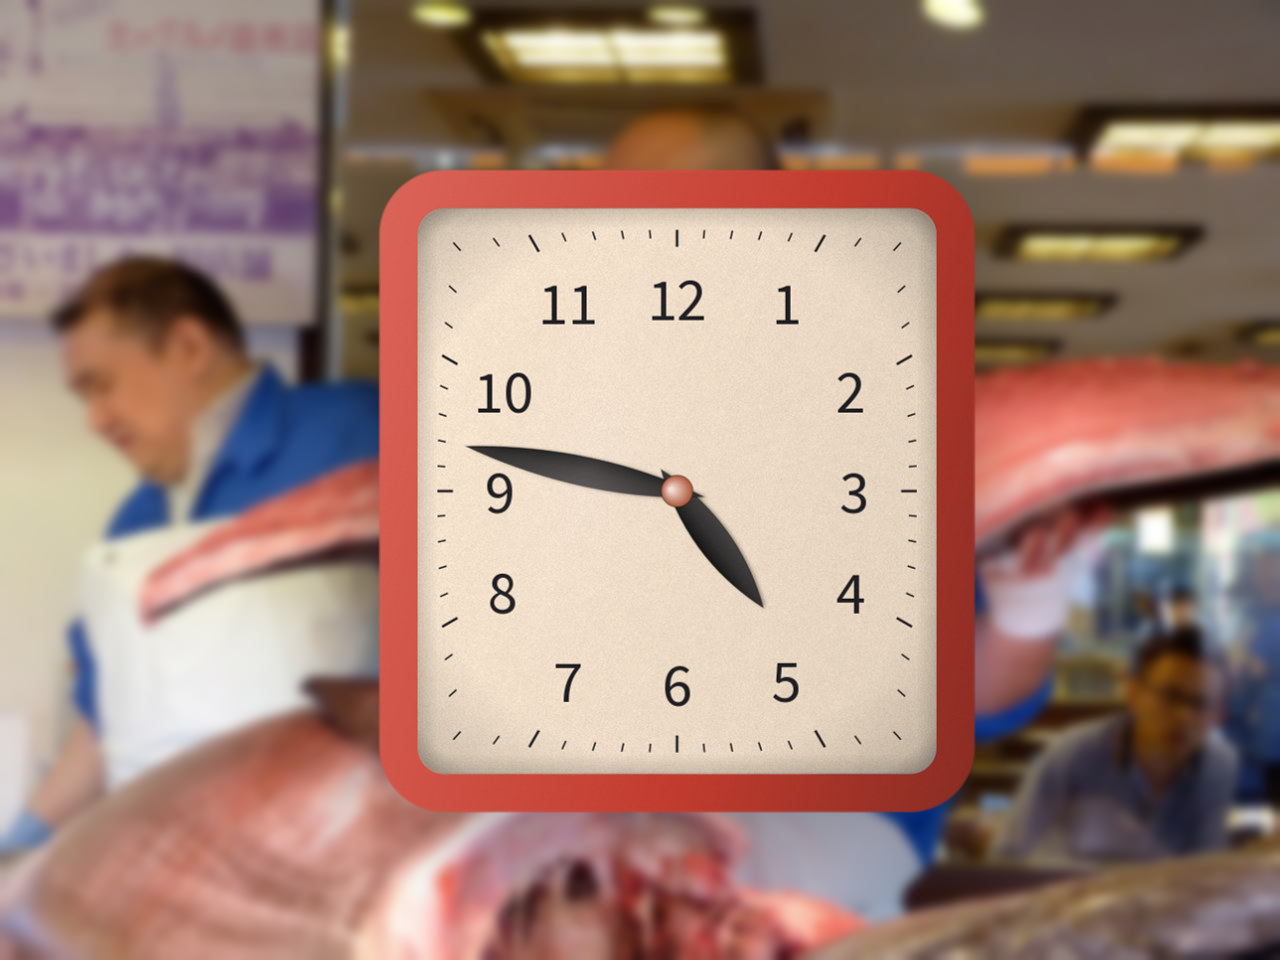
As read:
4.47
